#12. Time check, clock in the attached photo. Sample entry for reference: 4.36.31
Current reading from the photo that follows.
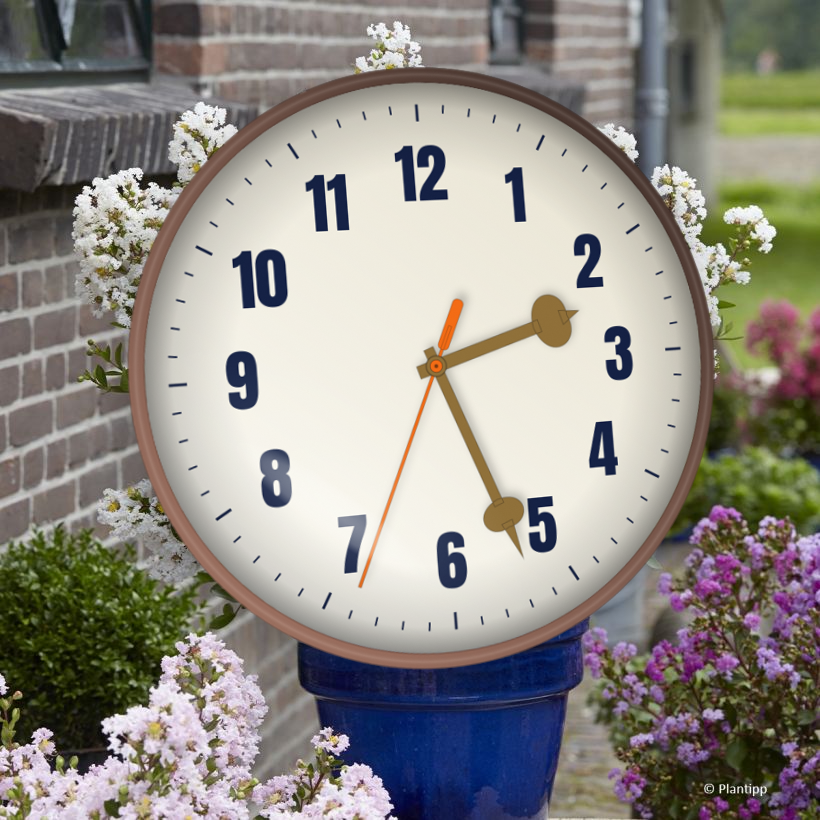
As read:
2.26.34
